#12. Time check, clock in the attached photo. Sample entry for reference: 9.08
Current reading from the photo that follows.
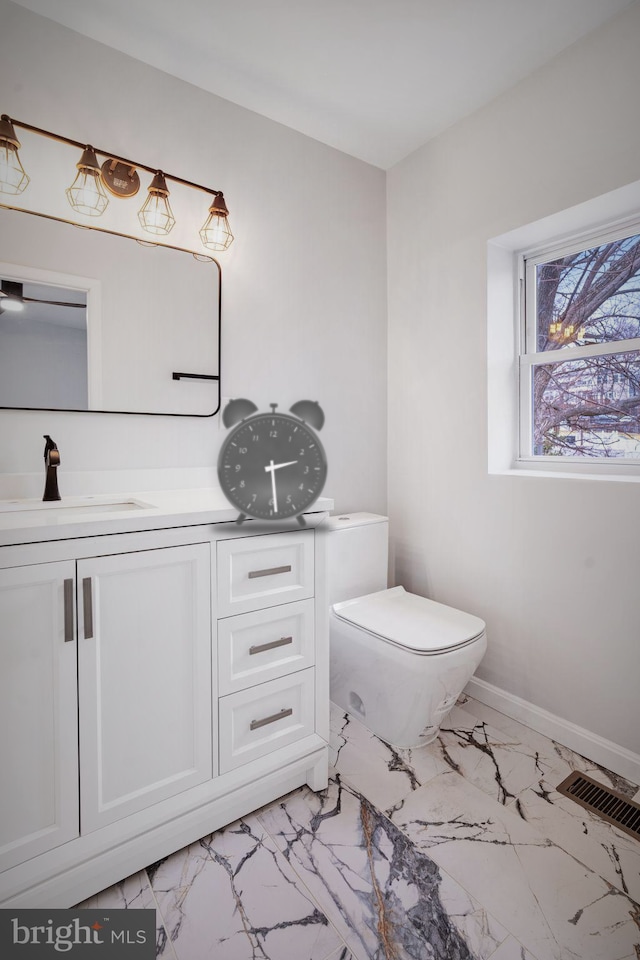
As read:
2.29
